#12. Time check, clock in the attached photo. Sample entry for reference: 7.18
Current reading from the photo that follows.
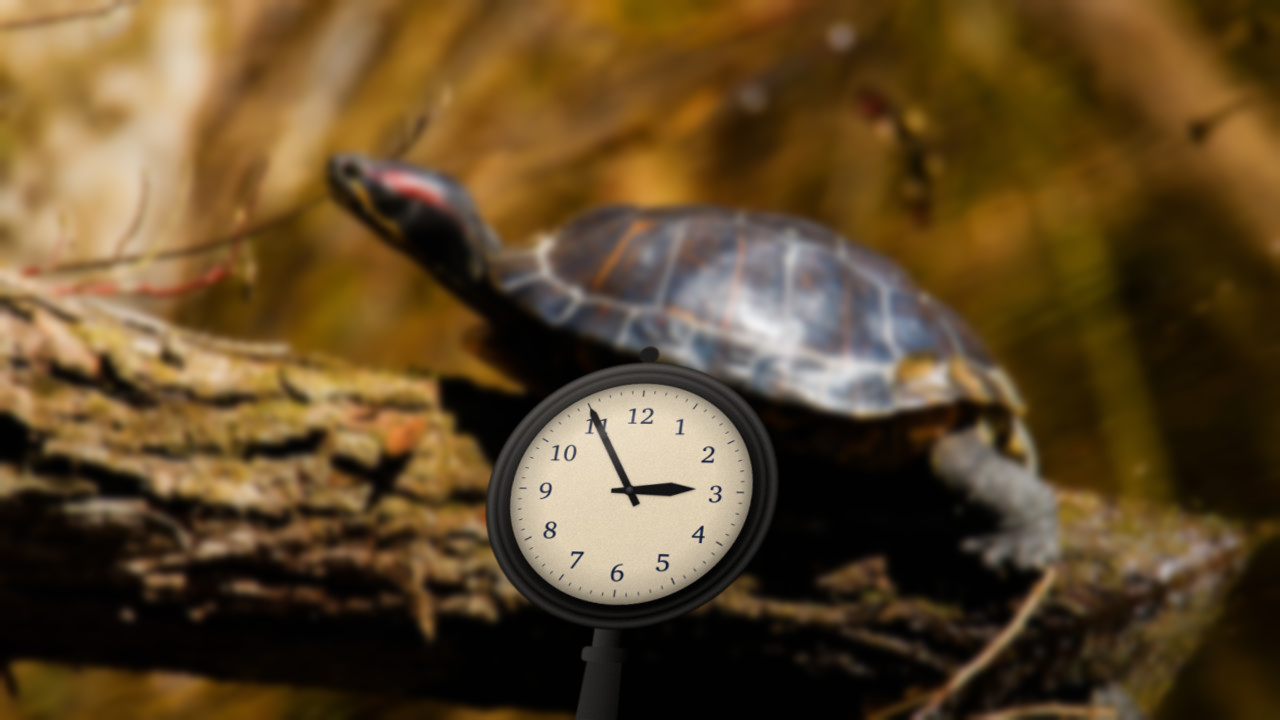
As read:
2.55
